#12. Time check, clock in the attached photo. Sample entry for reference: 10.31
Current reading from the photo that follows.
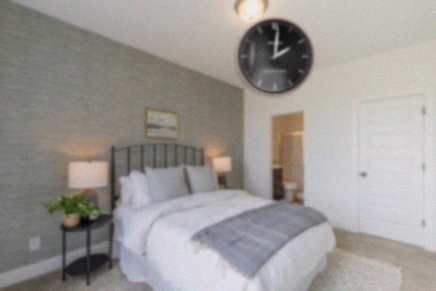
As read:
2.01
